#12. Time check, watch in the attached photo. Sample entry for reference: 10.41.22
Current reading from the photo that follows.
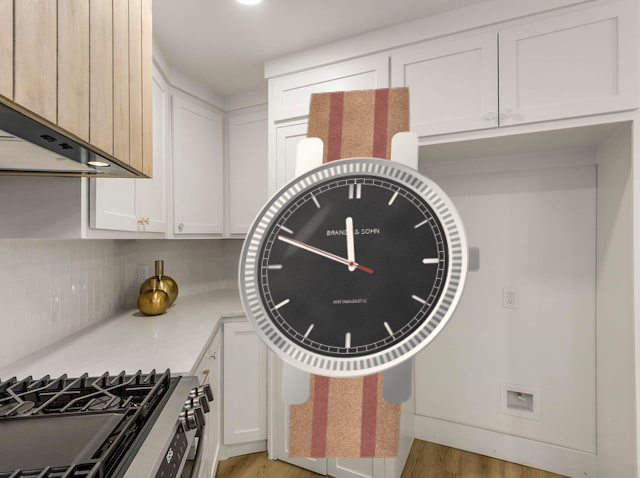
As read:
11.48.49
